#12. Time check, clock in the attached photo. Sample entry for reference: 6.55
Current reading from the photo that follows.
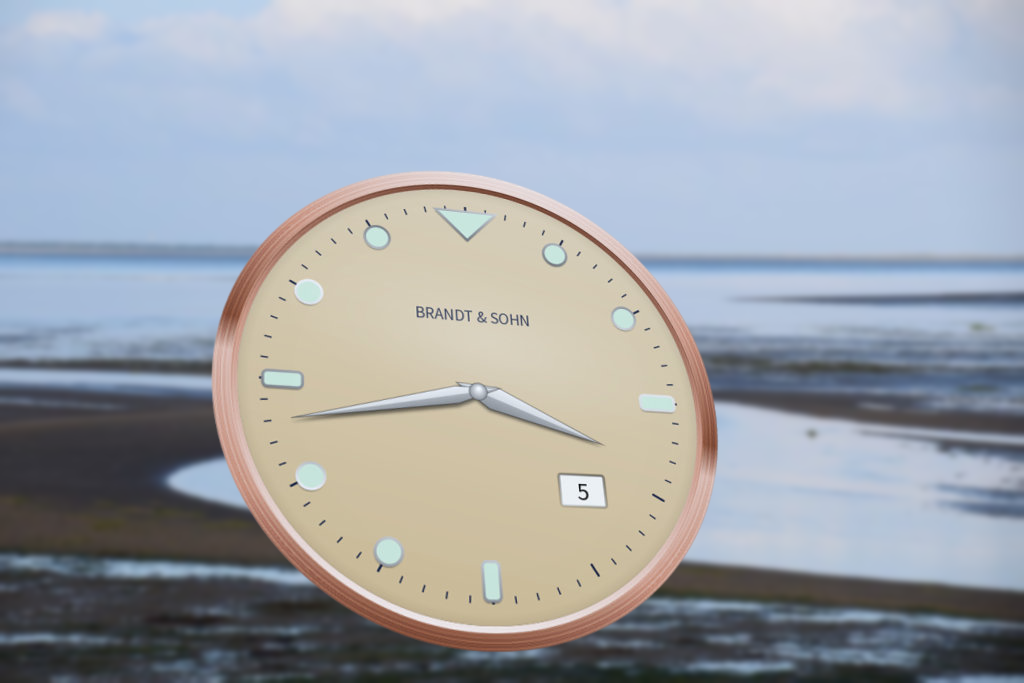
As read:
3.43
